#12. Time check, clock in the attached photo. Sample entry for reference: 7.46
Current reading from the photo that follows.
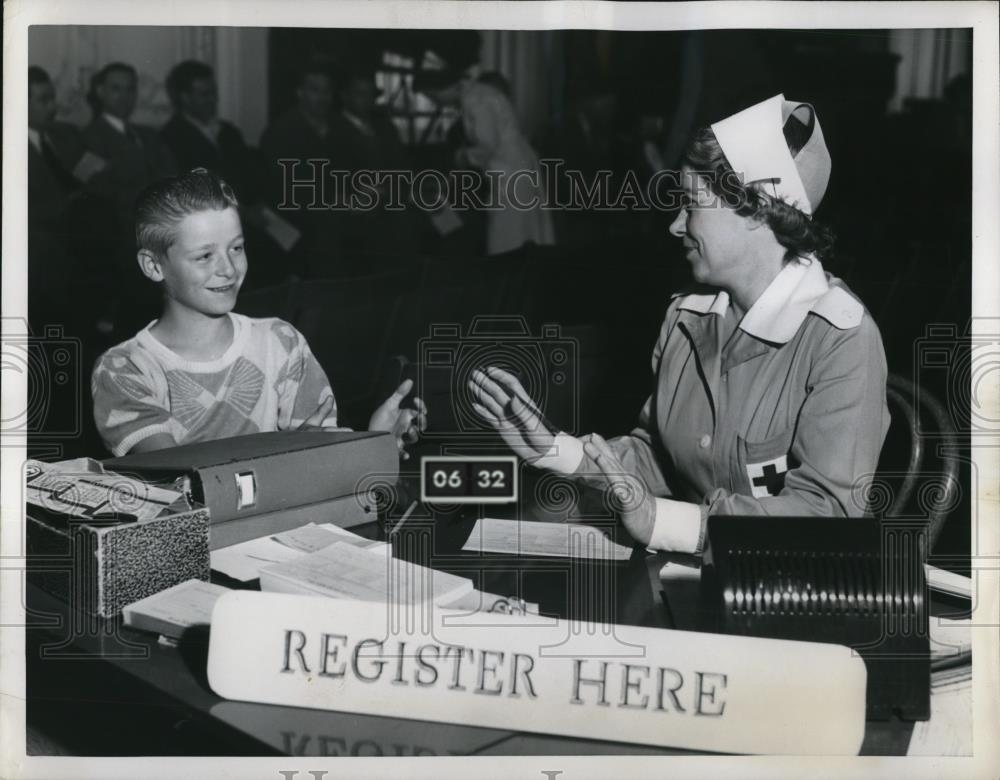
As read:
6.32
